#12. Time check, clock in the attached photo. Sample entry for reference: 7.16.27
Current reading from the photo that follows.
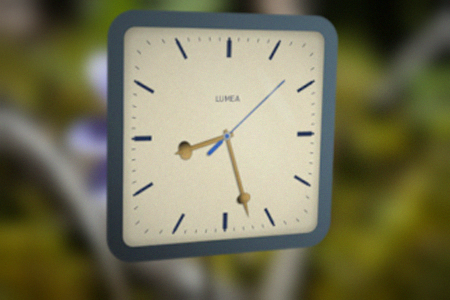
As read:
8.27.08
